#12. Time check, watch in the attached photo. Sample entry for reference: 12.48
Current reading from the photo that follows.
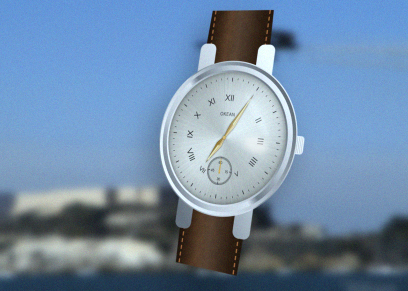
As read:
7.05
